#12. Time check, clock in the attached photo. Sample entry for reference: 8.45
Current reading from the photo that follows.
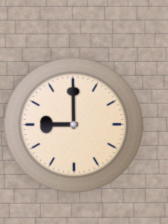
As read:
9.00
